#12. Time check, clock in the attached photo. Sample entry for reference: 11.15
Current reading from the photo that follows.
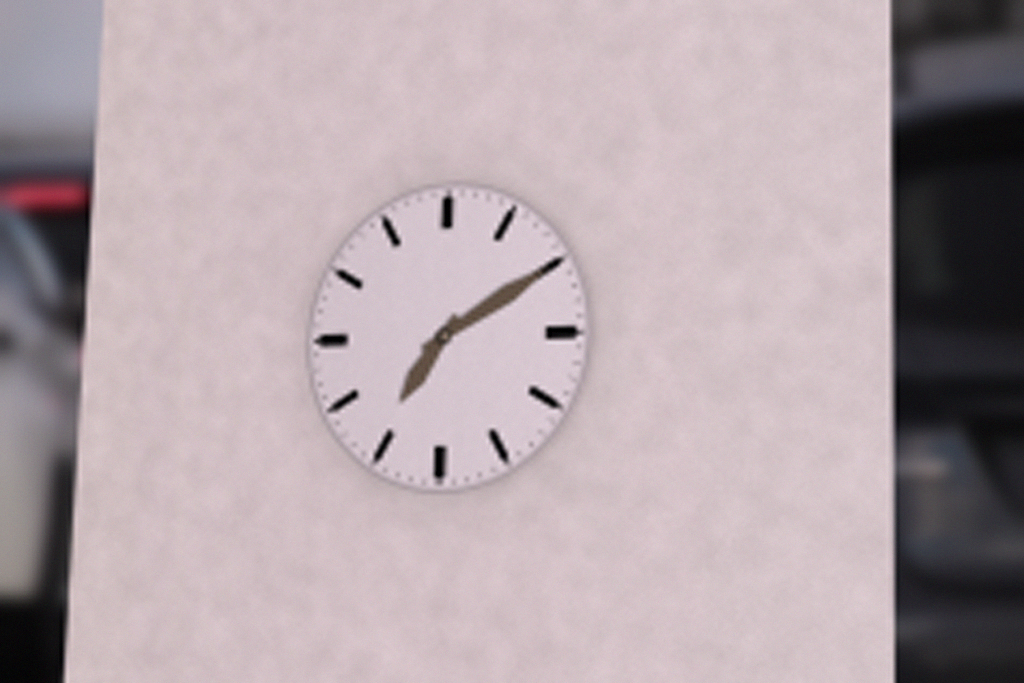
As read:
7.10
